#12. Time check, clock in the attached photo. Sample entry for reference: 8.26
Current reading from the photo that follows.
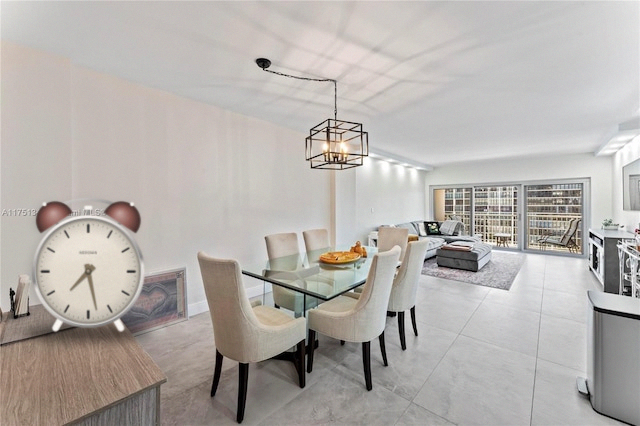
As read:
7.28
